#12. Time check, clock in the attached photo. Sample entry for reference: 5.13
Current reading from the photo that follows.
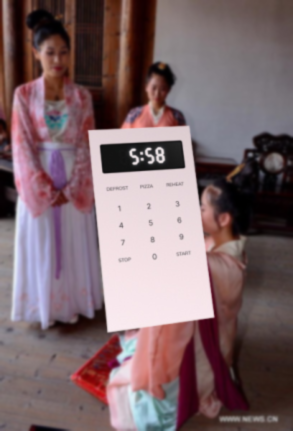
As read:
5.58
